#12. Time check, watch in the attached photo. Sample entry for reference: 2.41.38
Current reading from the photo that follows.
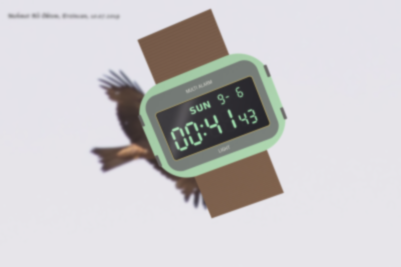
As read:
0.41.43
